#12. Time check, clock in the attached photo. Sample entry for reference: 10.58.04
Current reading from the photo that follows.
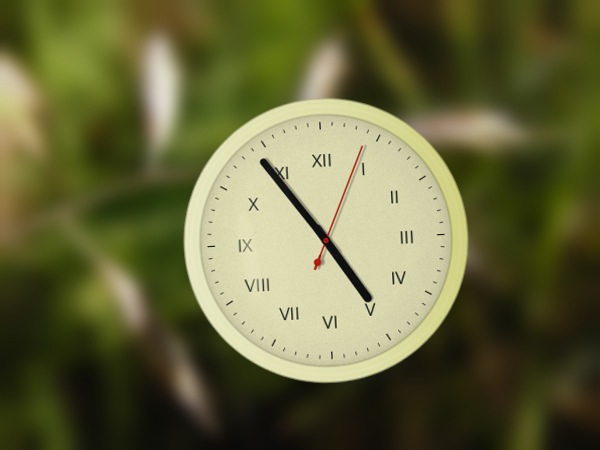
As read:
4.54.04
